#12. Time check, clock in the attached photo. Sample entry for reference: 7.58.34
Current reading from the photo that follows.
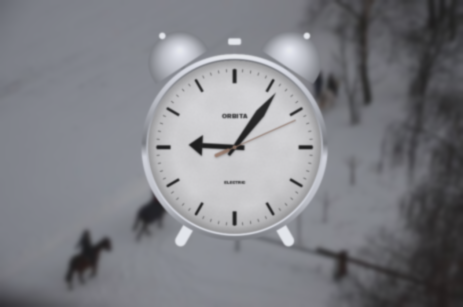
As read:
9.06.11
